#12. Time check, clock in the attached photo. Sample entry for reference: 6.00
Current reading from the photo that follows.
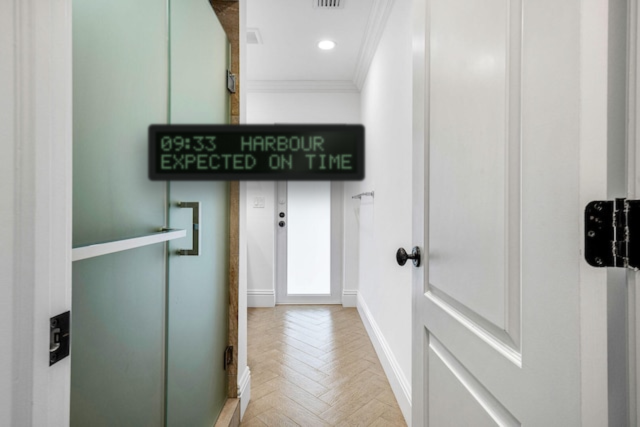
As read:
9.33
